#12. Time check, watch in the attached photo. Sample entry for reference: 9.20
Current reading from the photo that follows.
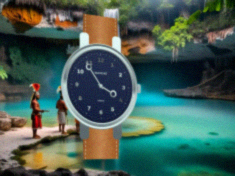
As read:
3.54
